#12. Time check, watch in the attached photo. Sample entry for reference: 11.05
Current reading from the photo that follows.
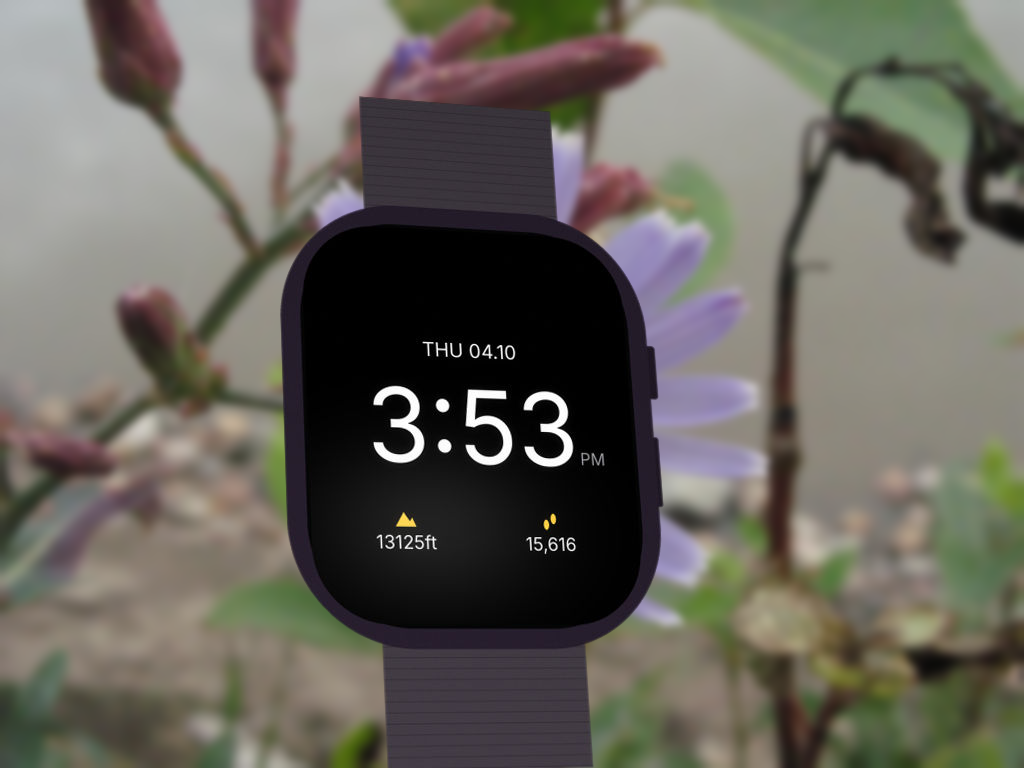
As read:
3.53
